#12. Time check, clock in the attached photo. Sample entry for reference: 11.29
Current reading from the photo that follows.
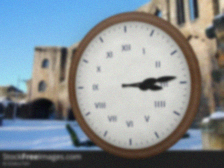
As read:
3.14
